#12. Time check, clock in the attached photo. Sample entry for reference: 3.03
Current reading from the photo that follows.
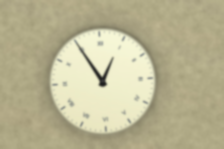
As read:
12.55
